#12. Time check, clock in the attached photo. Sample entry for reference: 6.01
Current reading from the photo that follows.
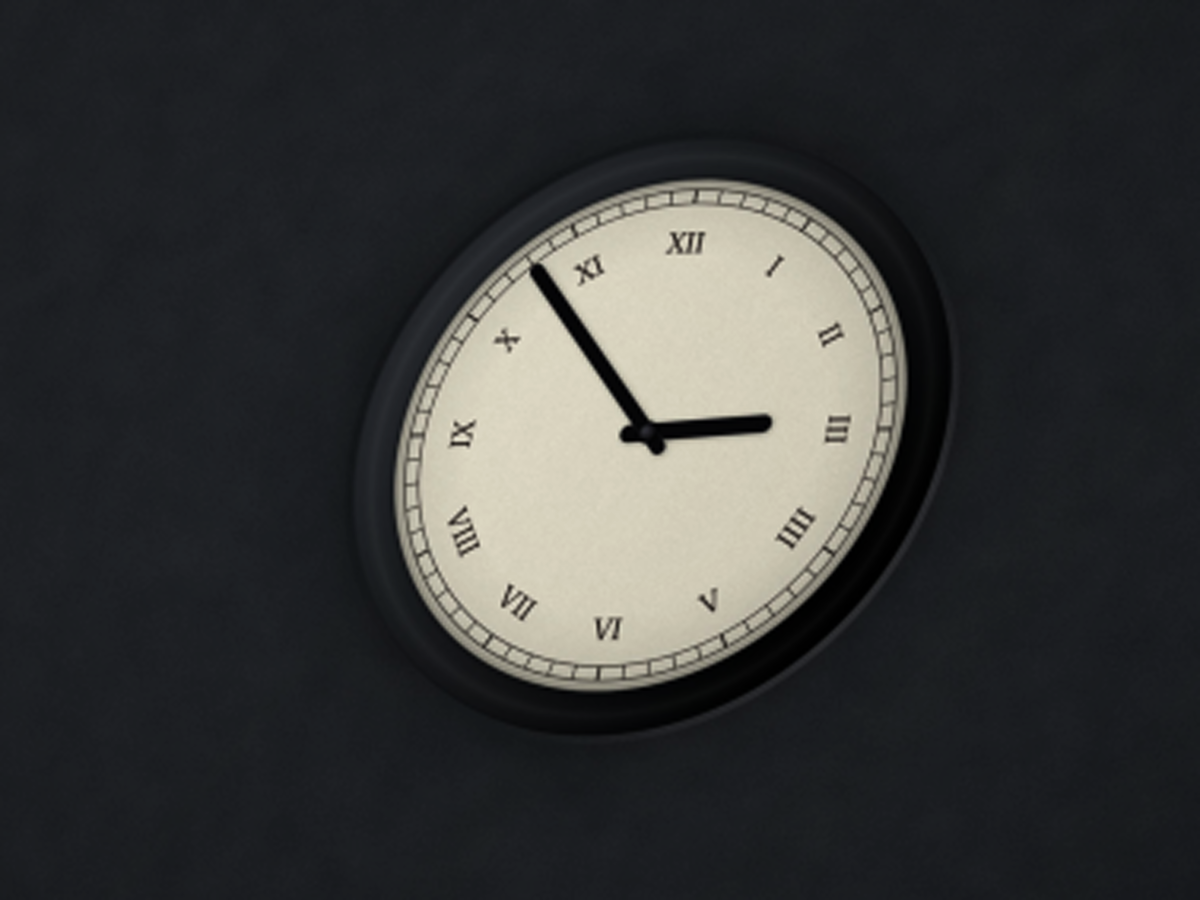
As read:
2.53
